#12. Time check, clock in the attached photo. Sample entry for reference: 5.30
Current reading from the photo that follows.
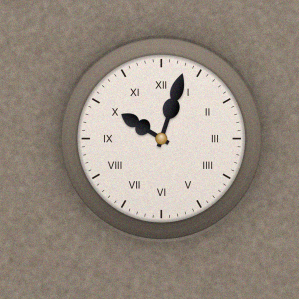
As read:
10.03
